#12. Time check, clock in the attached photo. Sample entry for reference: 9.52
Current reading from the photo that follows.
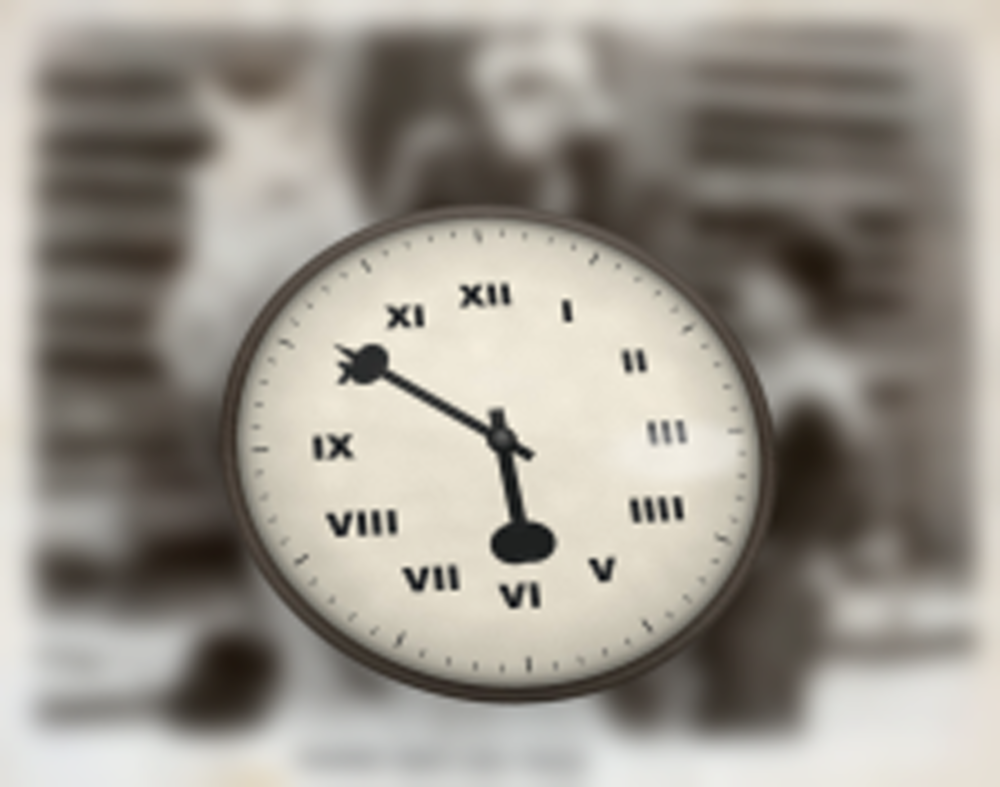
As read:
5.51
